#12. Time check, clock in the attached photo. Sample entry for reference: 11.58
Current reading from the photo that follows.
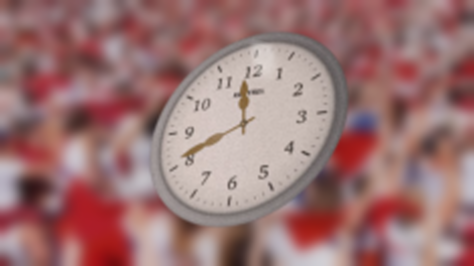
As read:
11.41
